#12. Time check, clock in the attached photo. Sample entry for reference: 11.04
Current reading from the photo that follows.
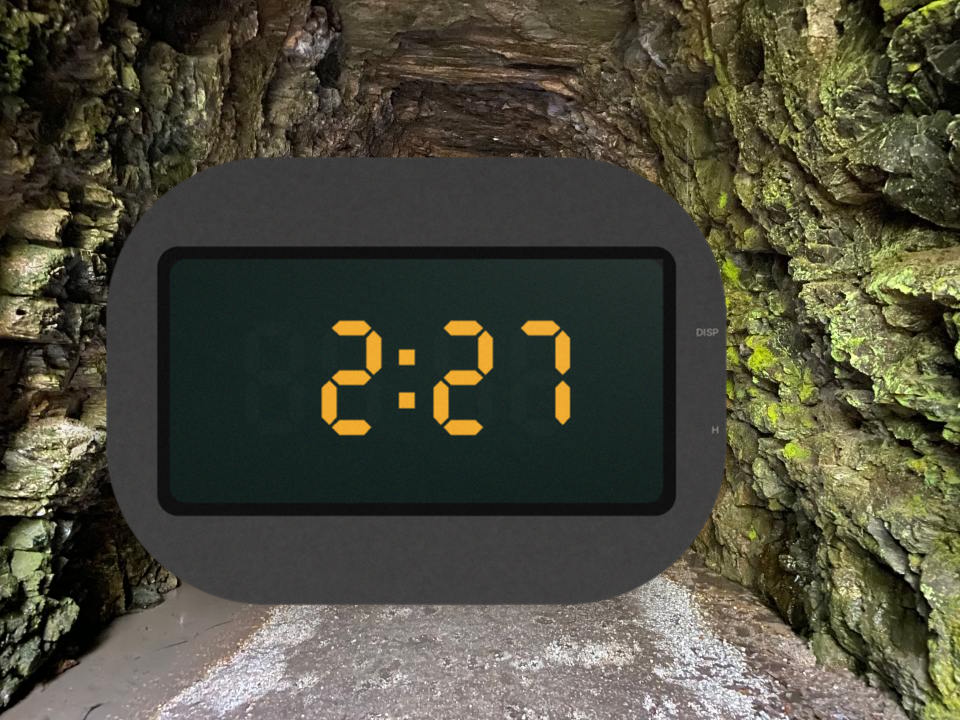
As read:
2.27
